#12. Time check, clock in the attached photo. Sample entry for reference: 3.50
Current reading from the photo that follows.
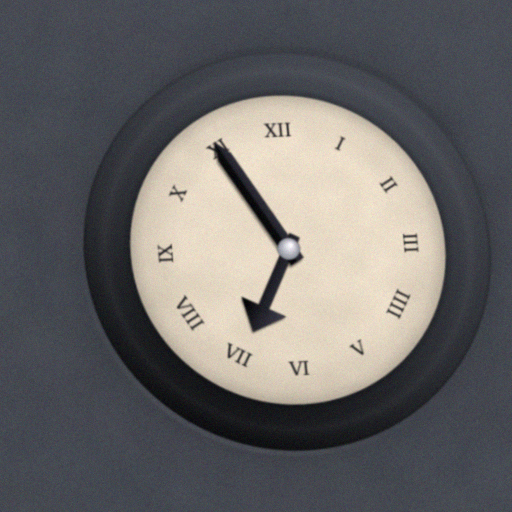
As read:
6.55
